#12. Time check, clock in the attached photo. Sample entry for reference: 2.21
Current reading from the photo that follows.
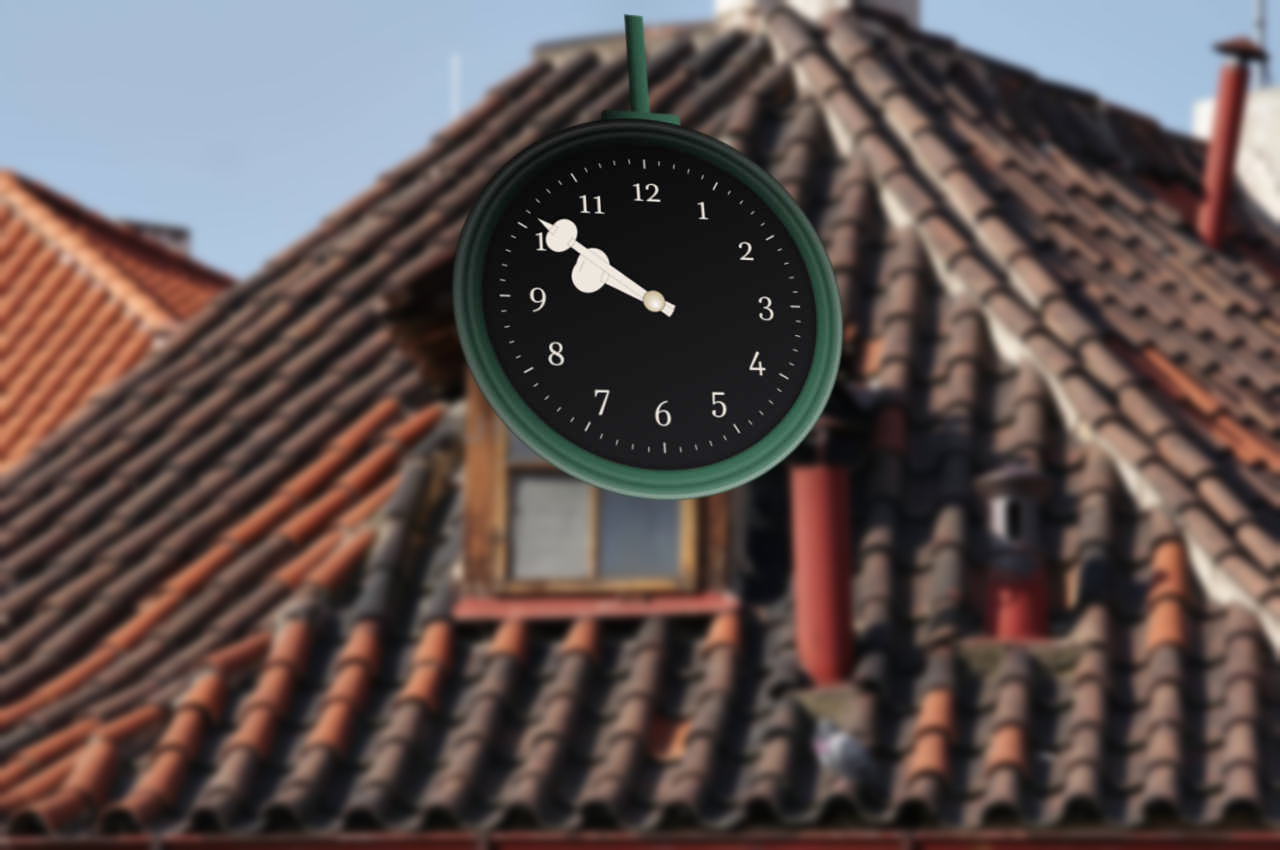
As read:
9.51
